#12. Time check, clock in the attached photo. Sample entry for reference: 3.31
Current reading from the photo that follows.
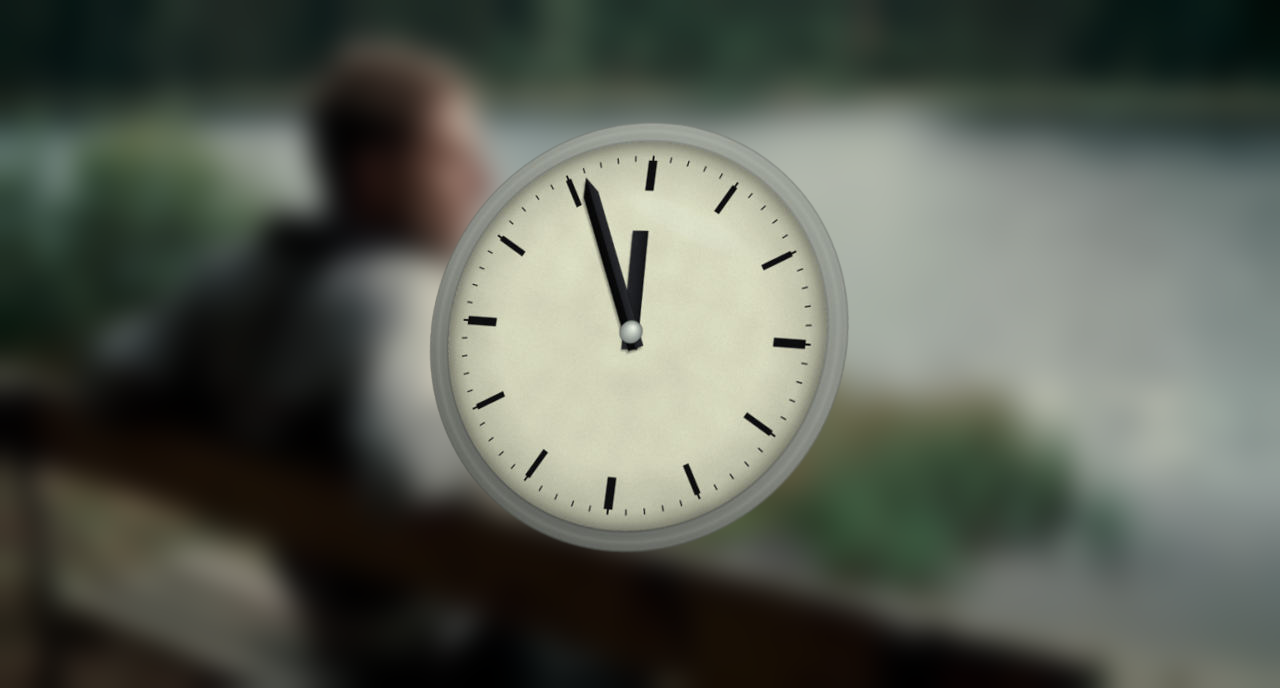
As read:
11.56
